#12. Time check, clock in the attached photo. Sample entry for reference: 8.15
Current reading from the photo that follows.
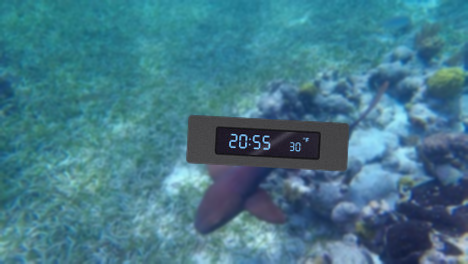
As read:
20.55
